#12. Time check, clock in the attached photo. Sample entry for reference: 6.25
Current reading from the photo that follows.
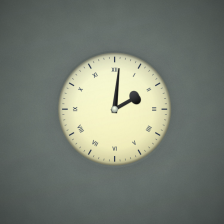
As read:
2.01
